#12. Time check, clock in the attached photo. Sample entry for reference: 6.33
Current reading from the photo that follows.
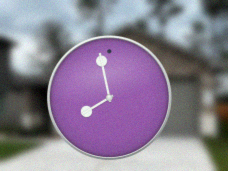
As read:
7.58
